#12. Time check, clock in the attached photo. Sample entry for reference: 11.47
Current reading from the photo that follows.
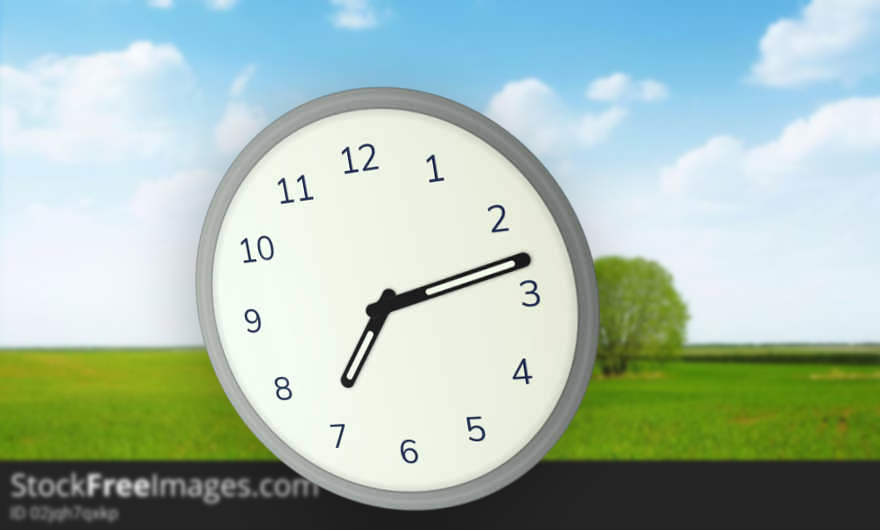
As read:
7.13
